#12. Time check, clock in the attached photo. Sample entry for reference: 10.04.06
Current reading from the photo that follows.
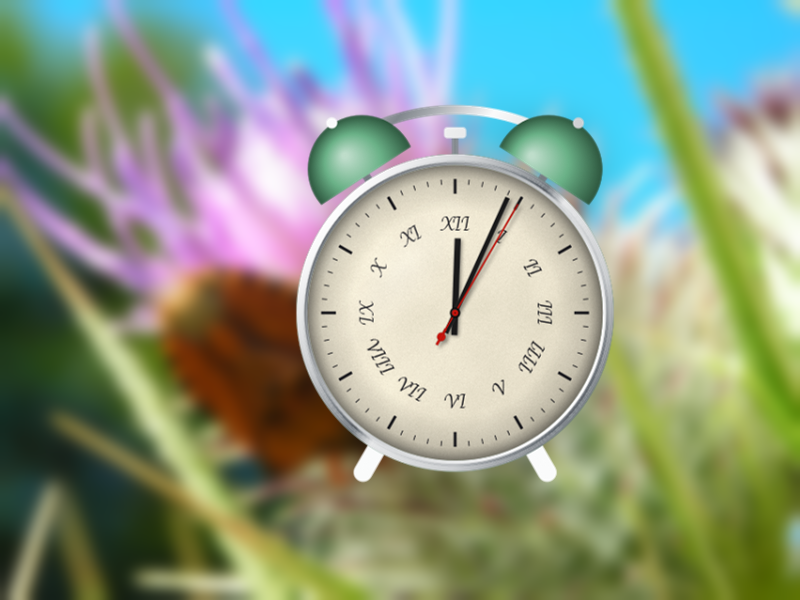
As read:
12.04.05
